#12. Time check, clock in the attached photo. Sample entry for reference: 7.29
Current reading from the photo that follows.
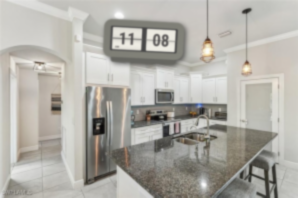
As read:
11.08
